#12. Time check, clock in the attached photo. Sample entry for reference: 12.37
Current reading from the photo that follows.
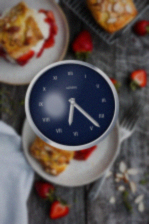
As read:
6.23
